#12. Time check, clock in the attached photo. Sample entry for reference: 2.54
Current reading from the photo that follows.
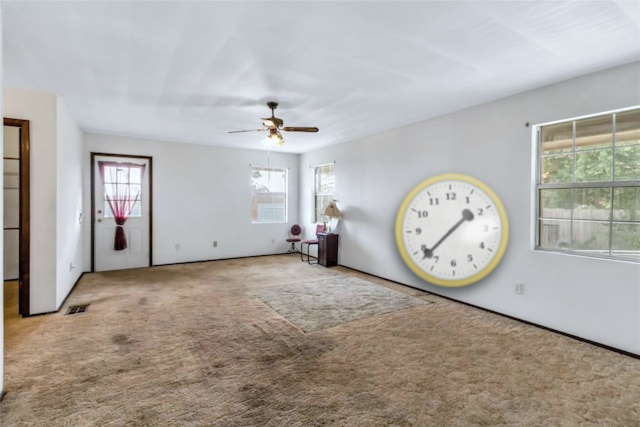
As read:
1.38
